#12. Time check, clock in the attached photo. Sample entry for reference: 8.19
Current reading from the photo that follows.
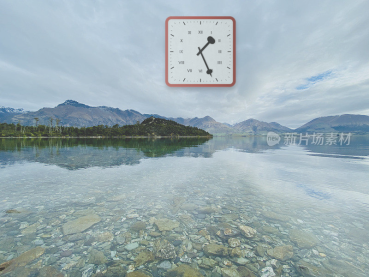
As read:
1.26
